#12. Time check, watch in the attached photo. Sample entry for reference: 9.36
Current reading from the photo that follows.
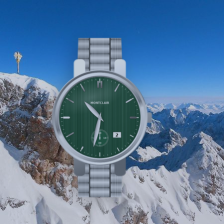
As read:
10.32
